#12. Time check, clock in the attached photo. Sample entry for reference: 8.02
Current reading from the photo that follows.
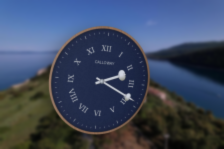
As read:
2.19
